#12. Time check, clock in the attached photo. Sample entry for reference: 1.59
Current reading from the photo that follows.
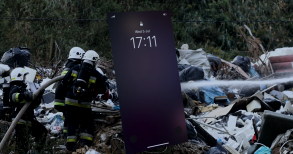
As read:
17.11
